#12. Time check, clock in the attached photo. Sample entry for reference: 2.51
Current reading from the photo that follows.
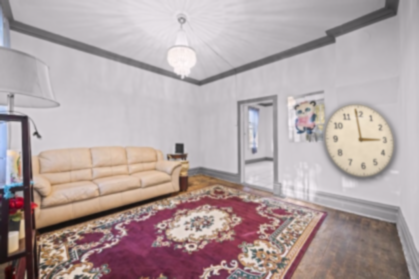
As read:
2.59
